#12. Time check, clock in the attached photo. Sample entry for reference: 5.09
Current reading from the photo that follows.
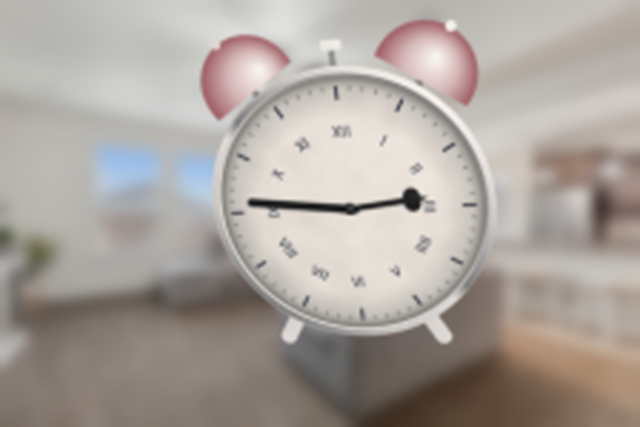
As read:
2.46
